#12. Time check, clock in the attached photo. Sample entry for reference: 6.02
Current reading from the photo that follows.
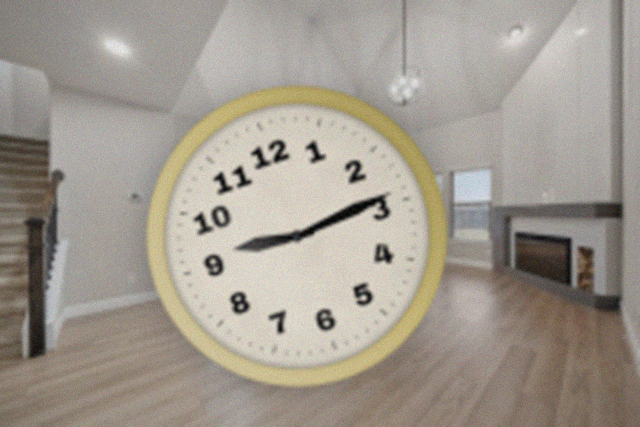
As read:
9.14
